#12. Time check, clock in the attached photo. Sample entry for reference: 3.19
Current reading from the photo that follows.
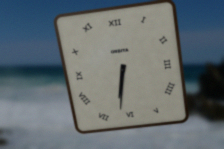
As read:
6.32
